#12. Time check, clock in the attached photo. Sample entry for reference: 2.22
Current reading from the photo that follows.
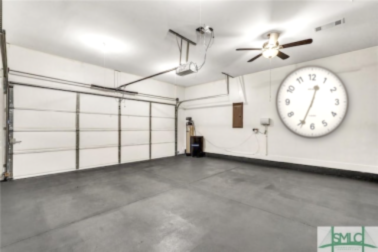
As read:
12.34
